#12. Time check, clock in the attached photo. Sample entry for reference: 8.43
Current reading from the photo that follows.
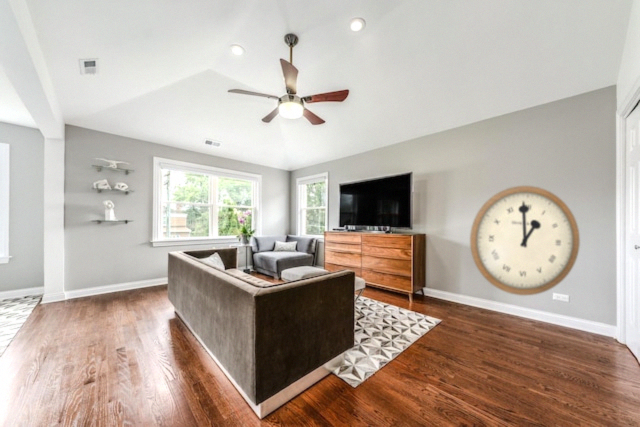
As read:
12.59
